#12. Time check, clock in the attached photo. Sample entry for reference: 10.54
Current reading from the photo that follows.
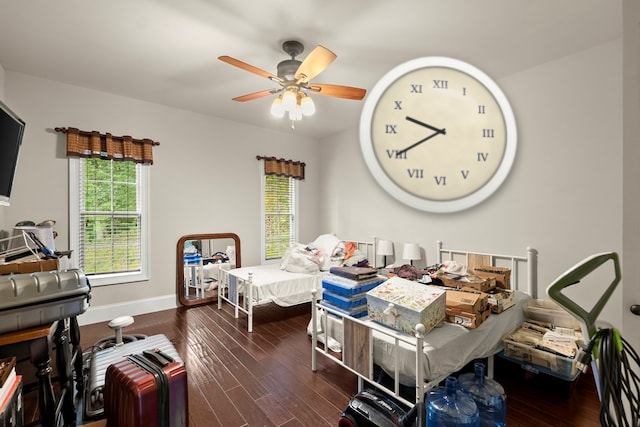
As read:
9.40
